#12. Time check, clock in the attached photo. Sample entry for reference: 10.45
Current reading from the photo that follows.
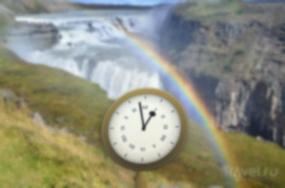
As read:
12.58
